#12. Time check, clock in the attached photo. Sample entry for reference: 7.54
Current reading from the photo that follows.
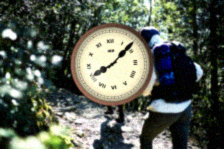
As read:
8.08
